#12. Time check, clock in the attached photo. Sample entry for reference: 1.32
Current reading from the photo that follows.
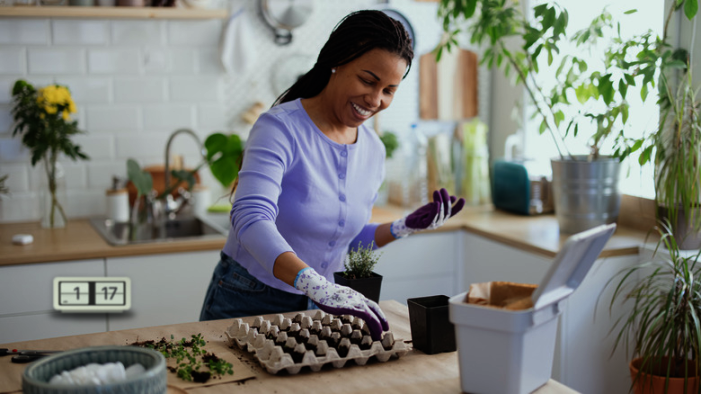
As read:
1.17
